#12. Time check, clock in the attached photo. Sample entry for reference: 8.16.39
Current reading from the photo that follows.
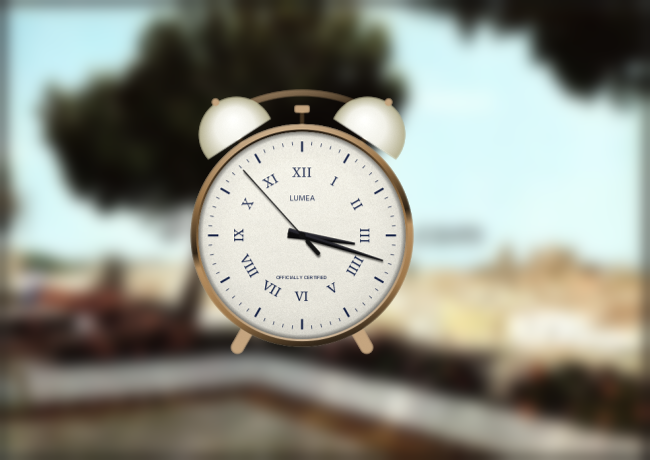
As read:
3.17.53
